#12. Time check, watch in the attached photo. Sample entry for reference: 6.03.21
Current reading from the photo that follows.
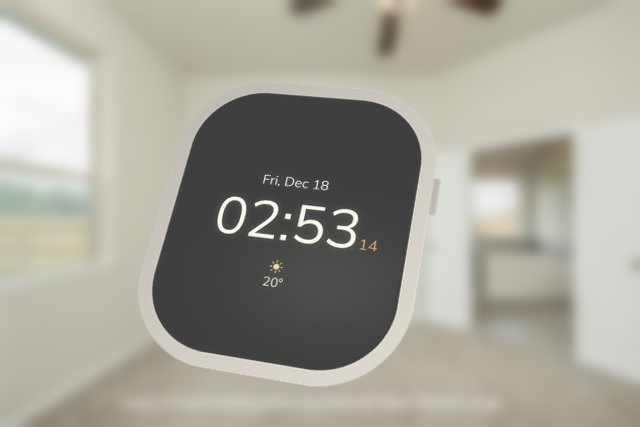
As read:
2.53.14
